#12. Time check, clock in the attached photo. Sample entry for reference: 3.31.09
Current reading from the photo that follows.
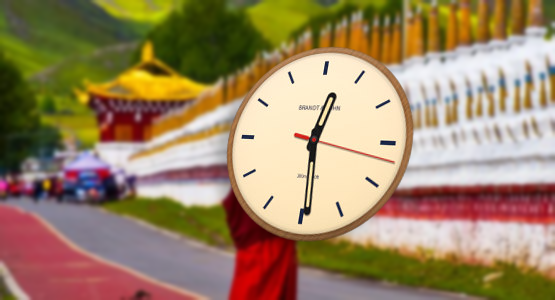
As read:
12.29.17
